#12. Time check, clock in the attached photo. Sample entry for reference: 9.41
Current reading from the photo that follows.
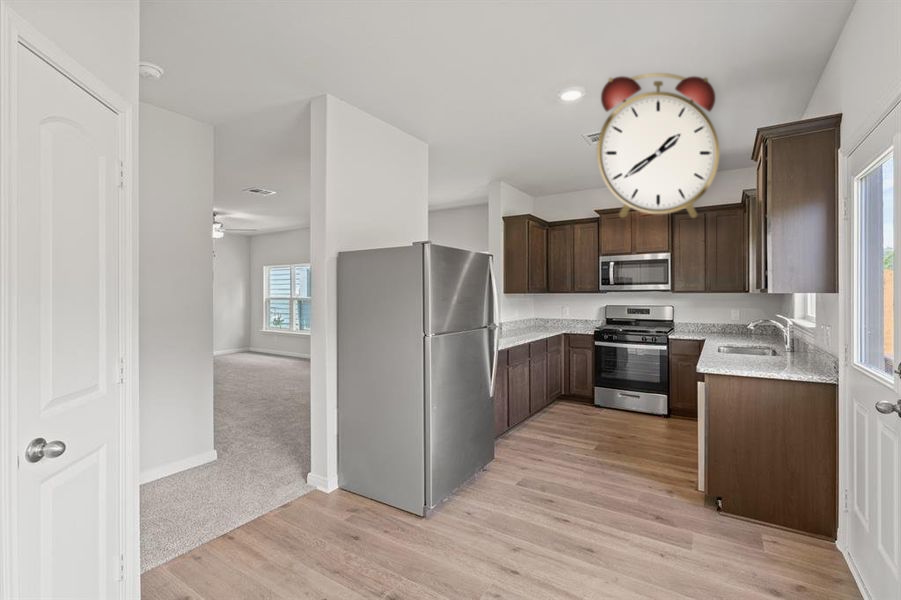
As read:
1.39
